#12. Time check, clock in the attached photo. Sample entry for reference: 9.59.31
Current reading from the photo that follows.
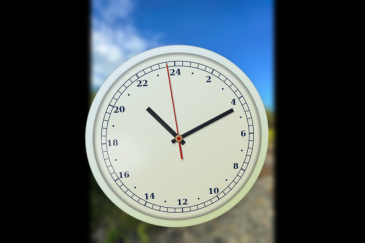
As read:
21.10.59
